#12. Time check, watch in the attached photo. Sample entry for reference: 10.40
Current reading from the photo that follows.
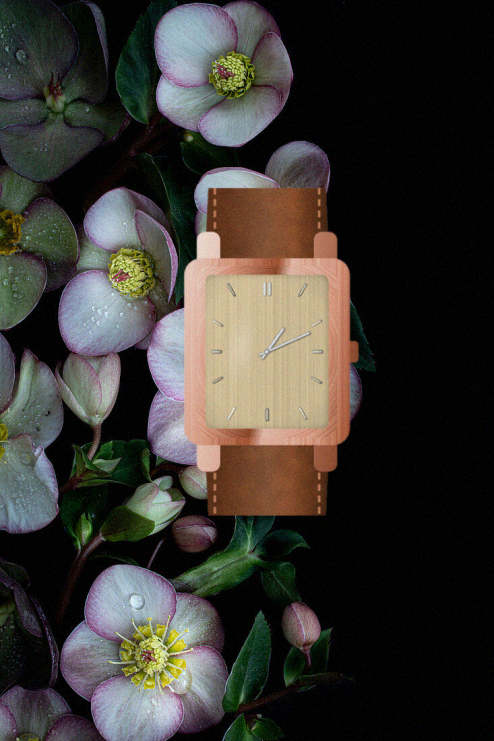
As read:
1.11
